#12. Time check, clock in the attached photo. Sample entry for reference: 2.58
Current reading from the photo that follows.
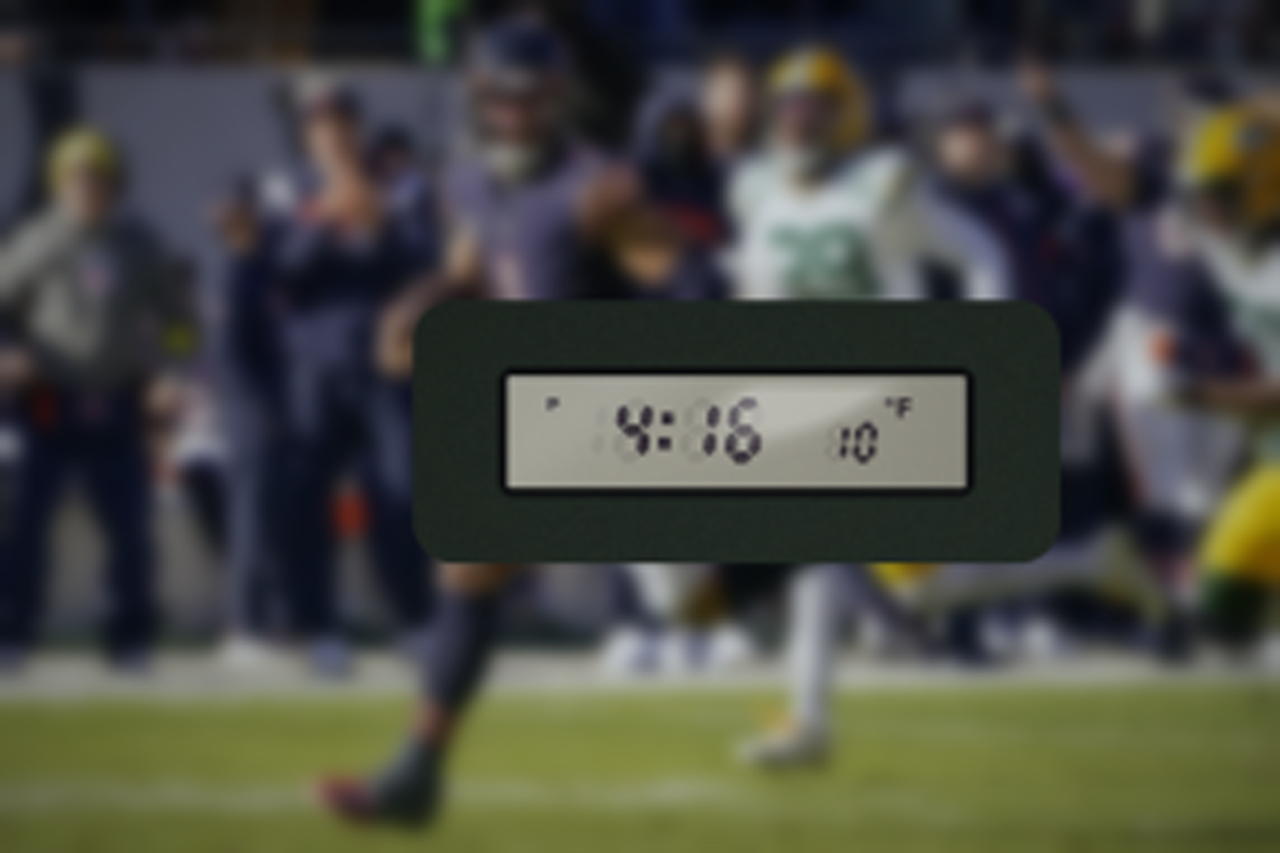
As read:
4.16
